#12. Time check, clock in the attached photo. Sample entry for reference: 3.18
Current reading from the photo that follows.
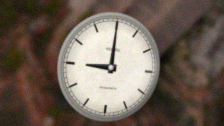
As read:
9.00
